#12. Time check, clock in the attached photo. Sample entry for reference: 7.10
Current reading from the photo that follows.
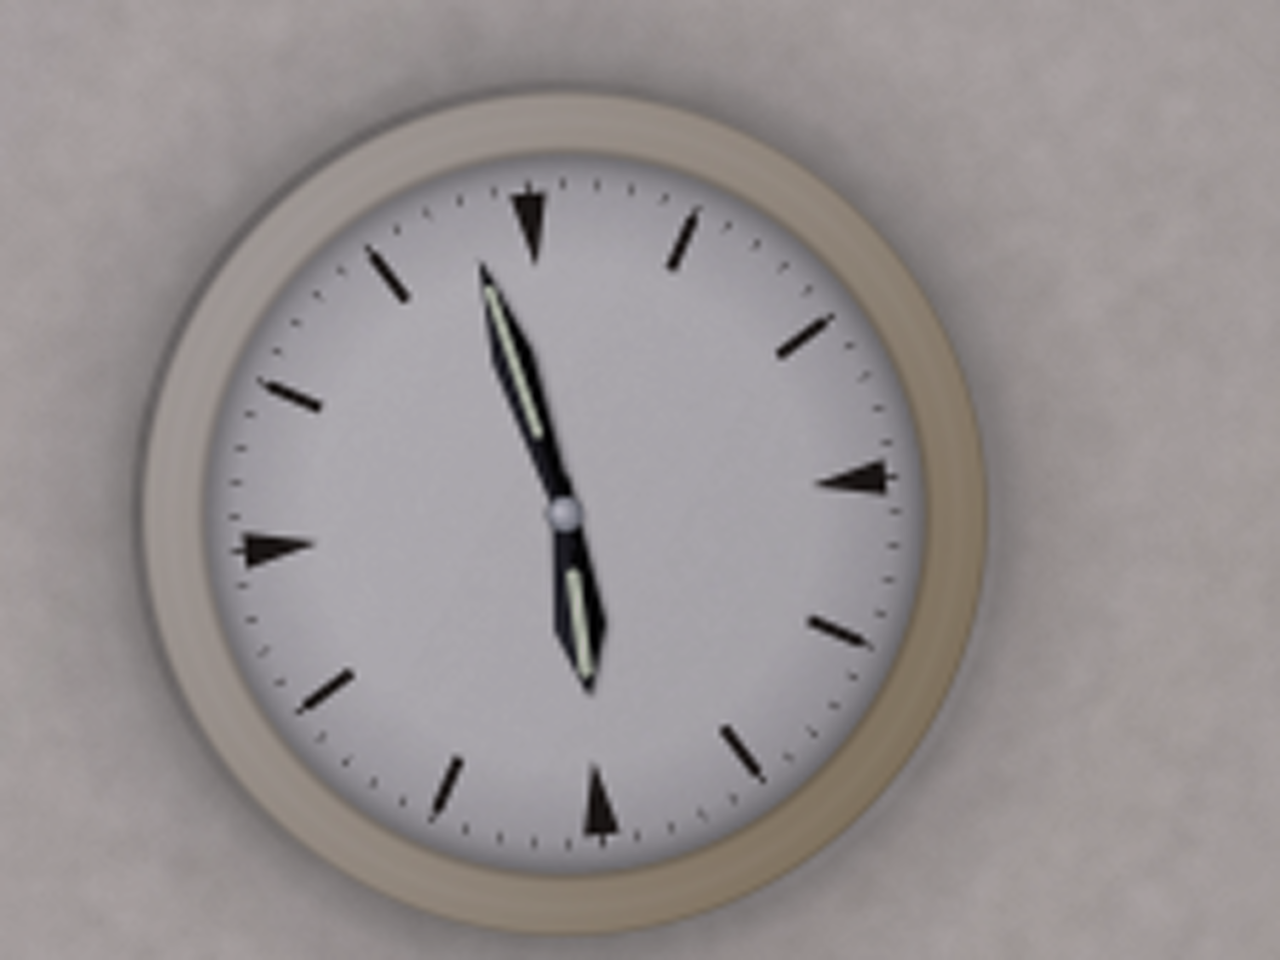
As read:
5.58
